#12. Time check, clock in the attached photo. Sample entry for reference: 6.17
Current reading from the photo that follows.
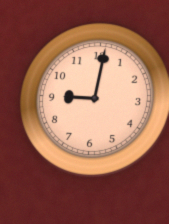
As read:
9.01
